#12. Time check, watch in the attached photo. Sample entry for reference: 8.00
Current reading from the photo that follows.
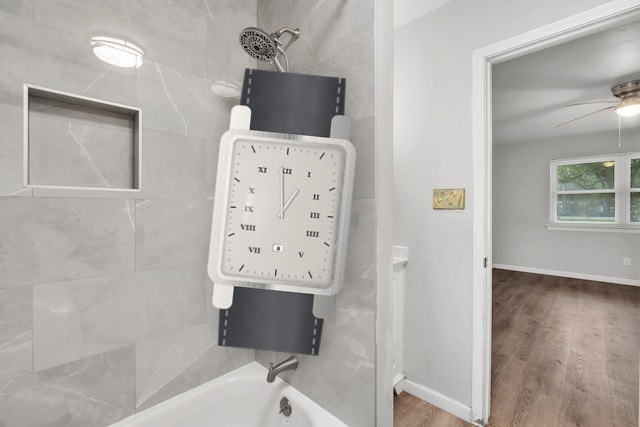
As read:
12.59
